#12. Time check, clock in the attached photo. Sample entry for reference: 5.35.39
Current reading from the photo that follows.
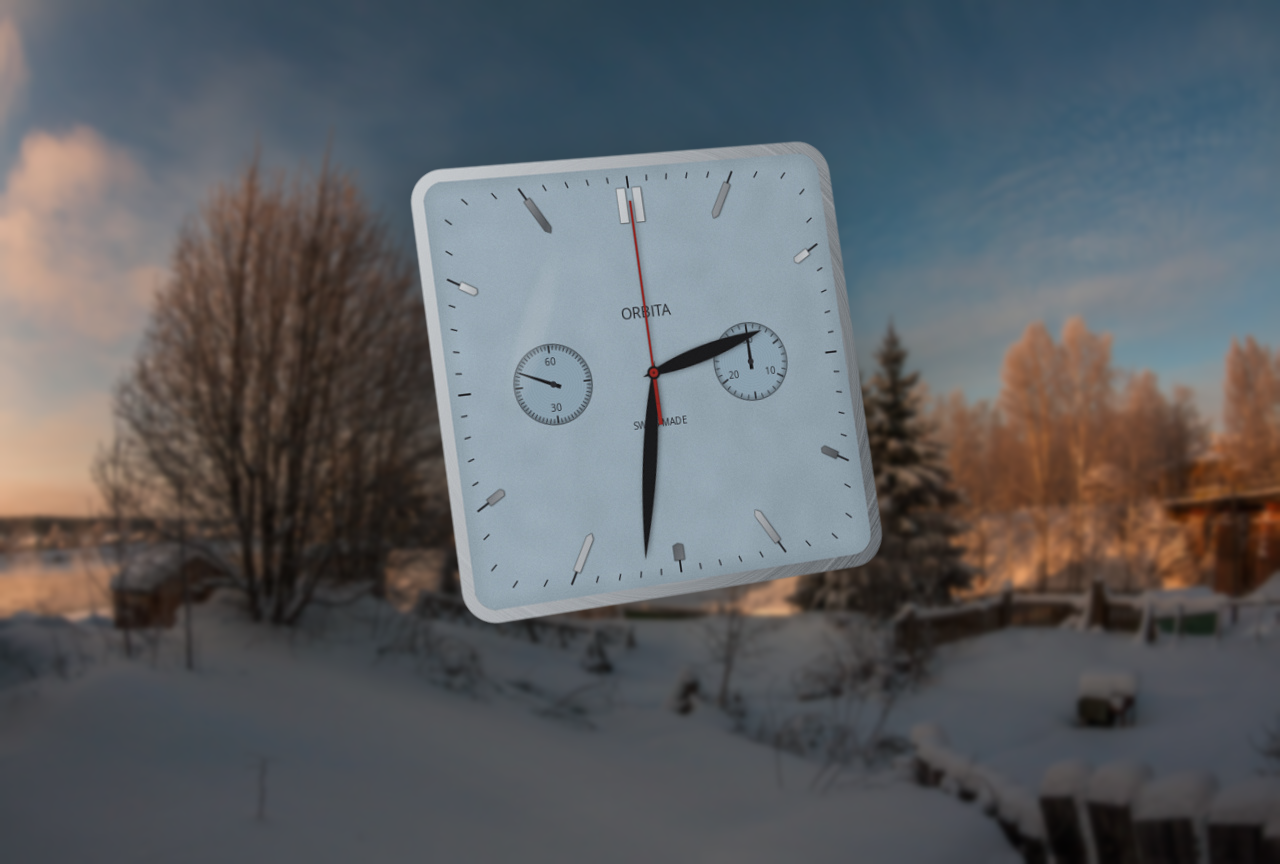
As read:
2.31.49
